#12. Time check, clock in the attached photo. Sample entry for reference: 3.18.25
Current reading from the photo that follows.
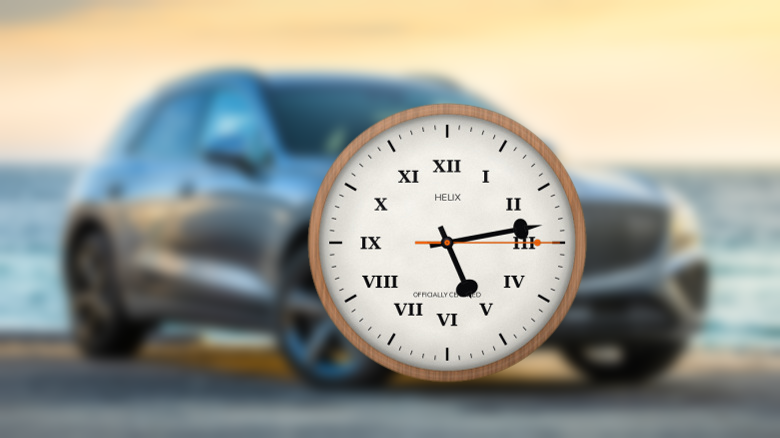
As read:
5.13.15
